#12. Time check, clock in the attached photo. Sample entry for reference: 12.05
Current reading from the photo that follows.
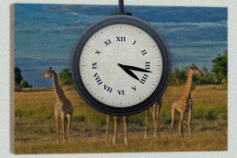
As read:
4.17
